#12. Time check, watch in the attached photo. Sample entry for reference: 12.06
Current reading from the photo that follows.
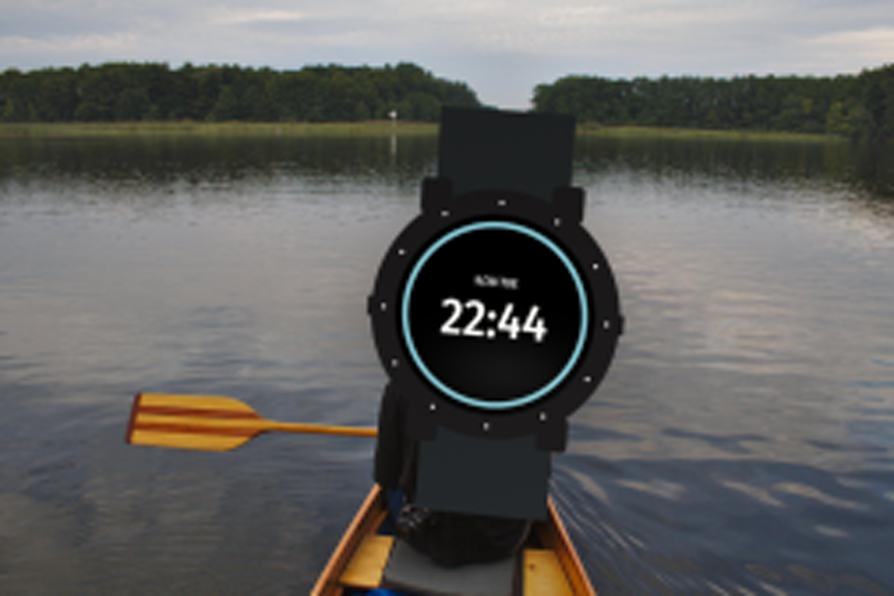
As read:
22.44
